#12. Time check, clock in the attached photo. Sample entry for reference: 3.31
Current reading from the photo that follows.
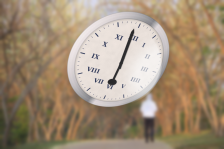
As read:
5.59
